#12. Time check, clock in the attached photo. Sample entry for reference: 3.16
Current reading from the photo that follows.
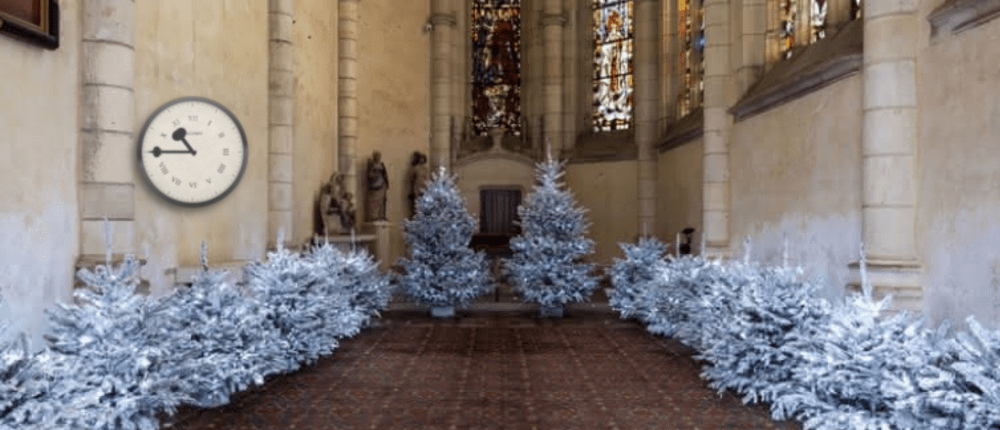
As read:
10.45
